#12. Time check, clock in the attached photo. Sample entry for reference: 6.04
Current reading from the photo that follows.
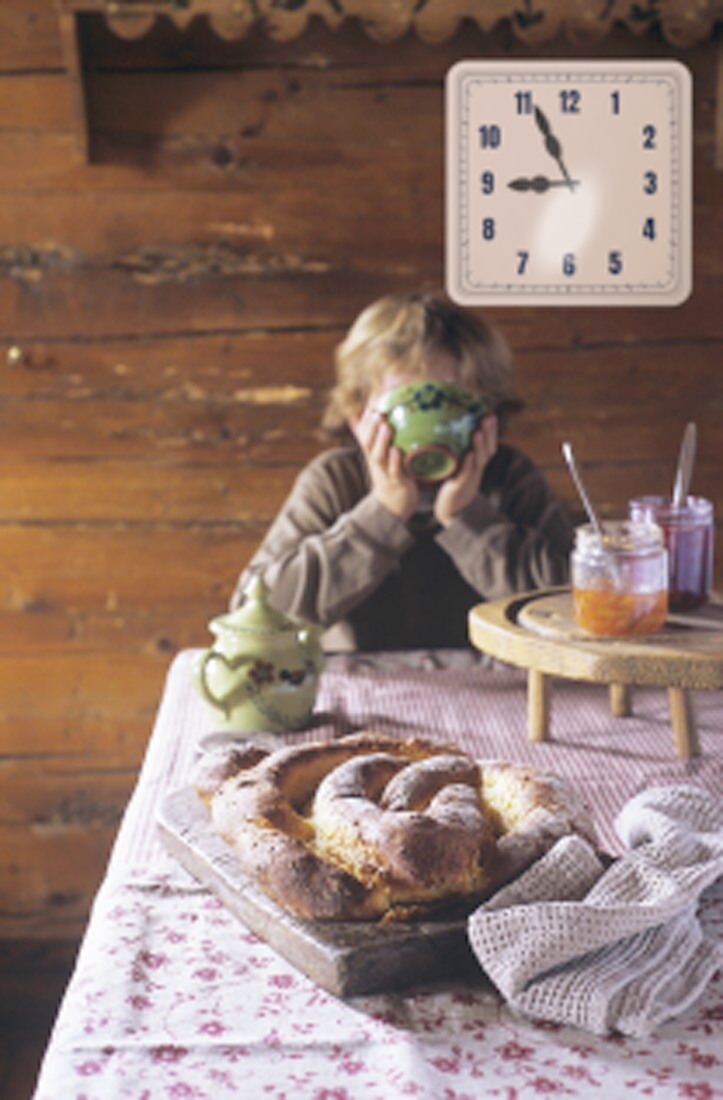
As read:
8.56
